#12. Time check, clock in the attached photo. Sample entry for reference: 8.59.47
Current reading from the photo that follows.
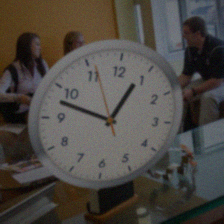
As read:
12.47.56
